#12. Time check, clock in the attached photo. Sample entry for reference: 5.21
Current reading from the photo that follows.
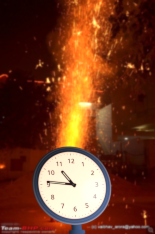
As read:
10.46
